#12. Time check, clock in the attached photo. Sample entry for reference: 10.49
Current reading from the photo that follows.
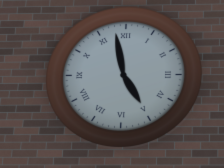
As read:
4.58
